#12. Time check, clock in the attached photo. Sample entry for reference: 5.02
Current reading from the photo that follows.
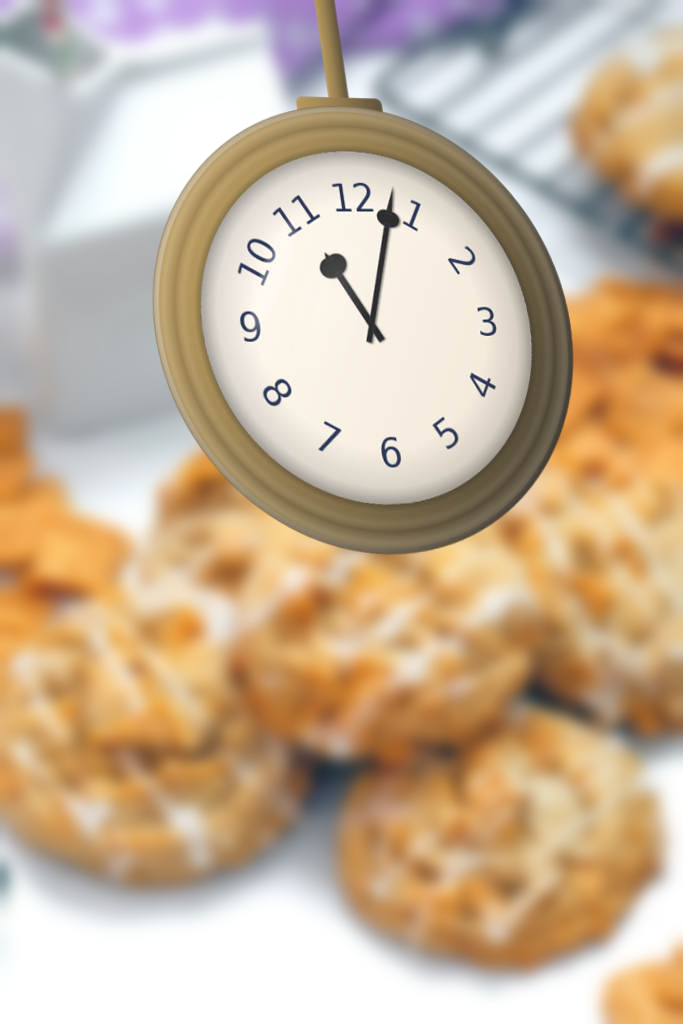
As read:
11.03
